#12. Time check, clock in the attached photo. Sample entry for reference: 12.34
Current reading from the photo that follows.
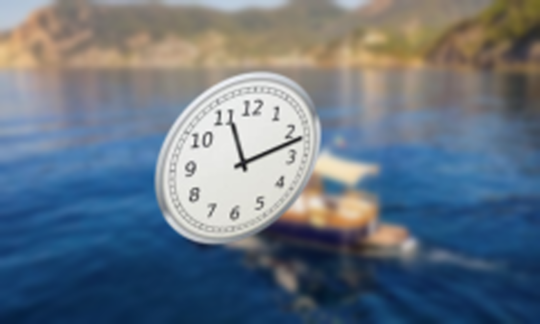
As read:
11.12
